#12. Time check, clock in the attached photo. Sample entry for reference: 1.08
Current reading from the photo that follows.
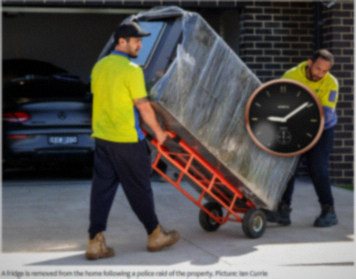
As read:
9.09
